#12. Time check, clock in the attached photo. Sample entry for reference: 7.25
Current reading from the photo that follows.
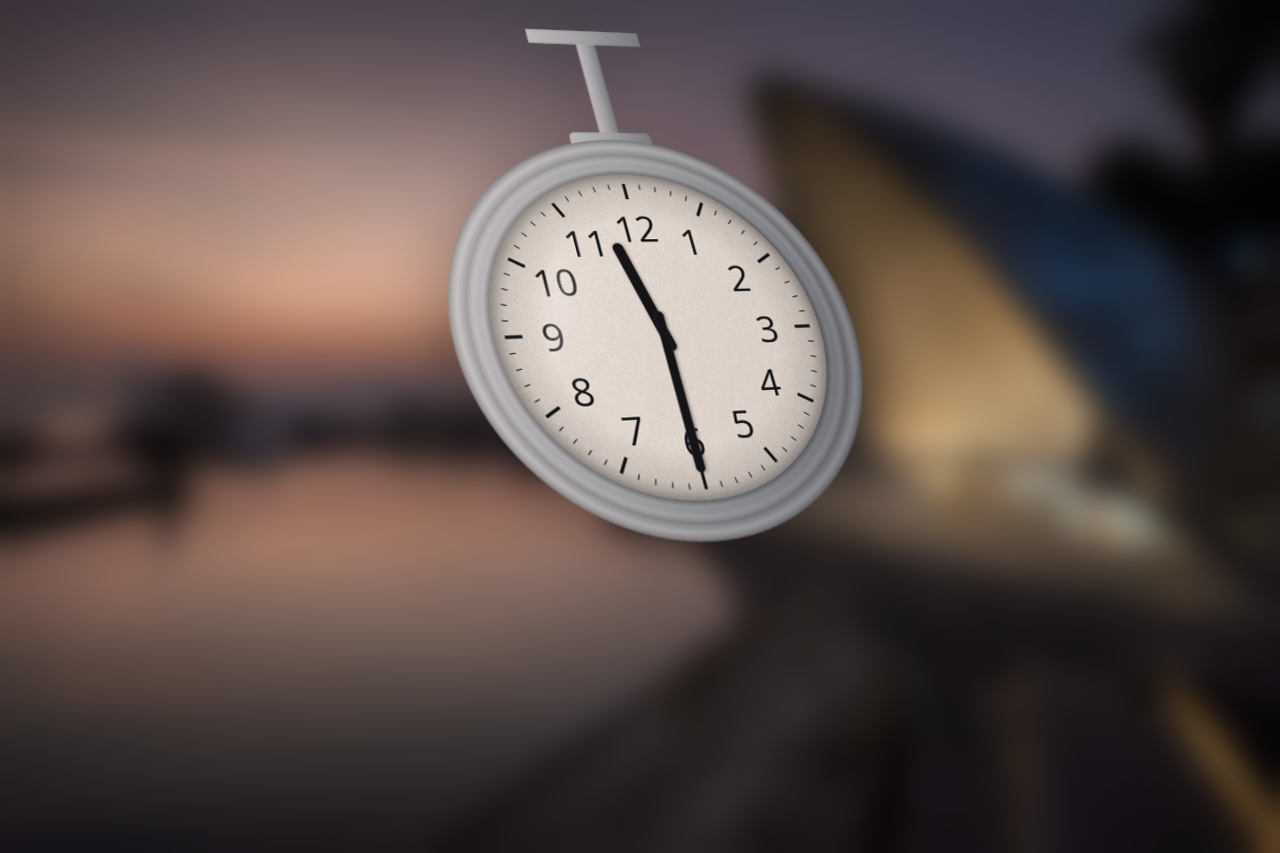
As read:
11.30
